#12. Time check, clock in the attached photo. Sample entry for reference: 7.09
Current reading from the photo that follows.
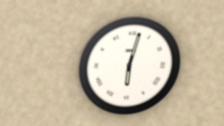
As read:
6.02
